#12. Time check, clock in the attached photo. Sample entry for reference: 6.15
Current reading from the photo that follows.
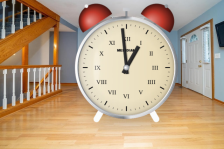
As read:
12.59
